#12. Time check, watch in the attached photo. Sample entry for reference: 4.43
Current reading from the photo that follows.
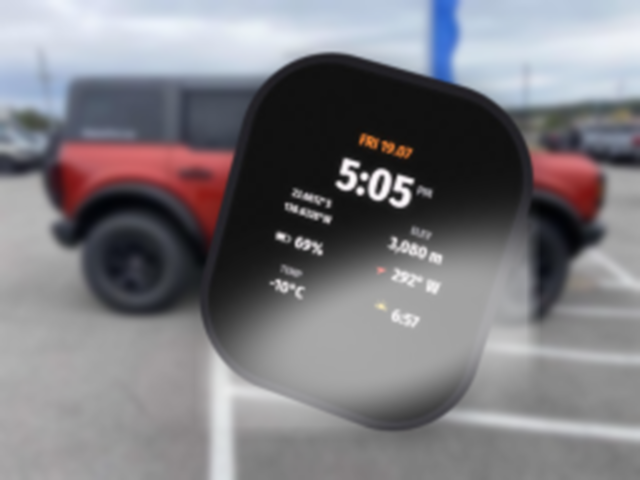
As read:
5.05
